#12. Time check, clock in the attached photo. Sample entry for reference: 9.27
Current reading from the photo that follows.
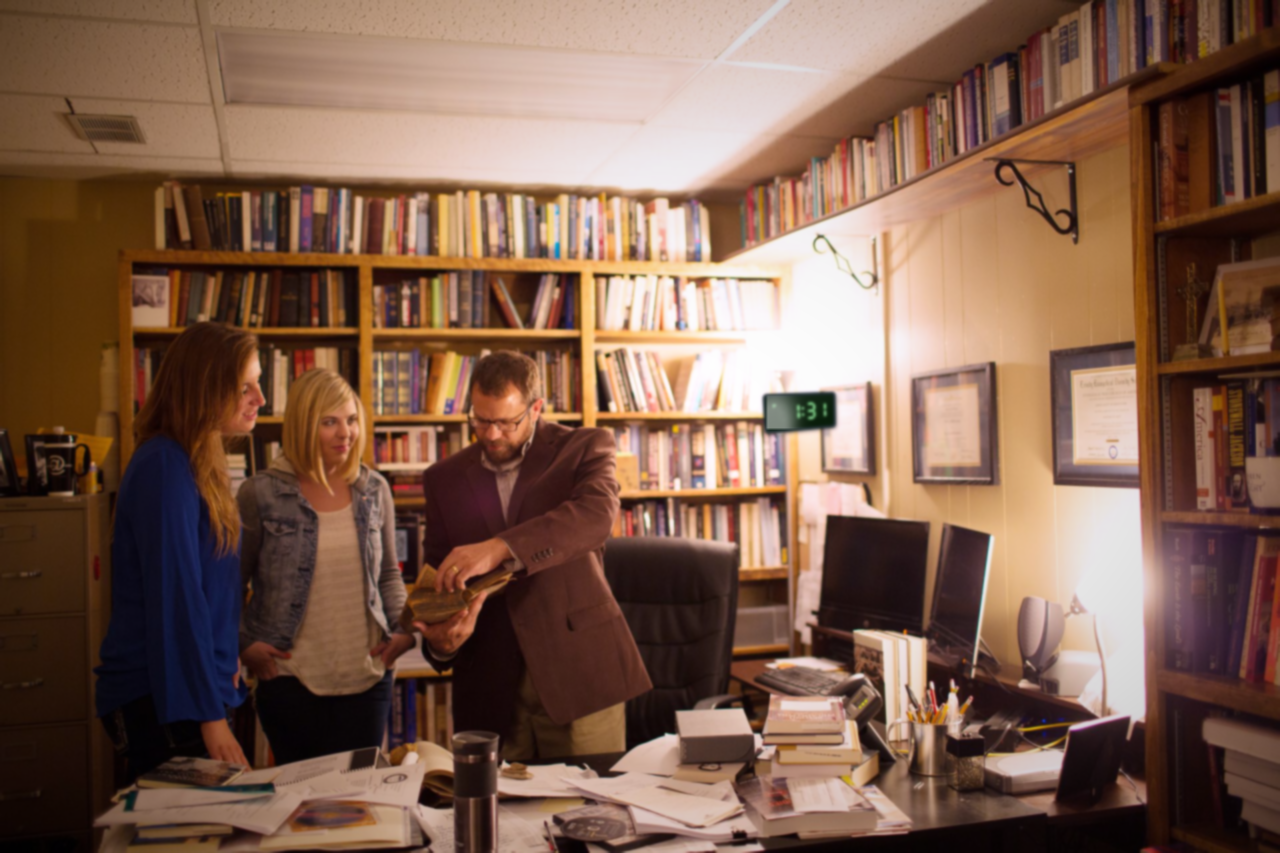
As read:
1.31
